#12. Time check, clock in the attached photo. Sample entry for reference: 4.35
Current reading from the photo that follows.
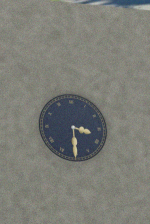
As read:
3.30
